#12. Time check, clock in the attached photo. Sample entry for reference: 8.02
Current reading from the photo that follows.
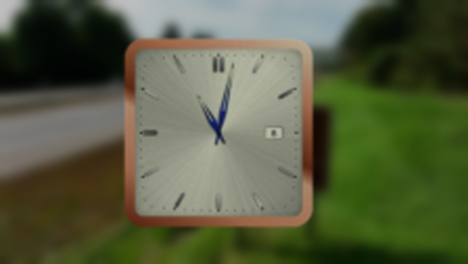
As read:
11.02
